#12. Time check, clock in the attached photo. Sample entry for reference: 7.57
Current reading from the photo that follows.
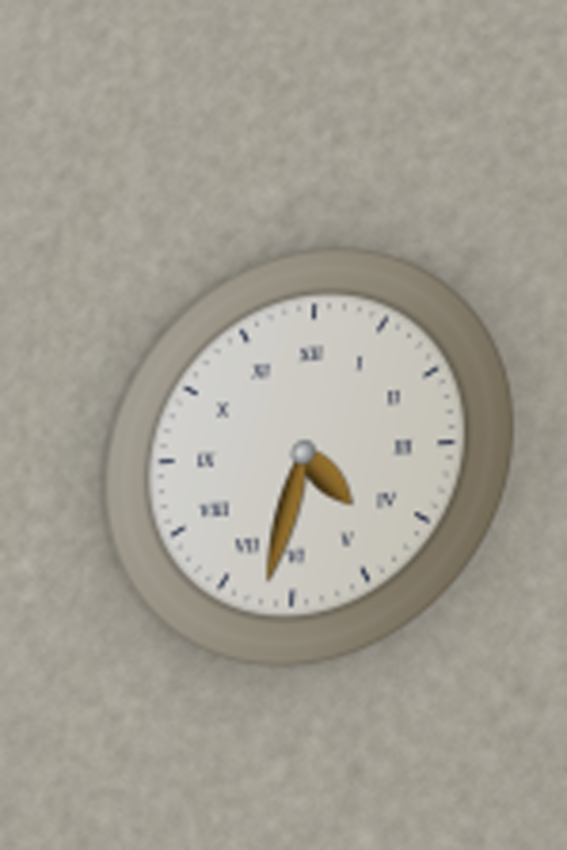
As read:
4.32
